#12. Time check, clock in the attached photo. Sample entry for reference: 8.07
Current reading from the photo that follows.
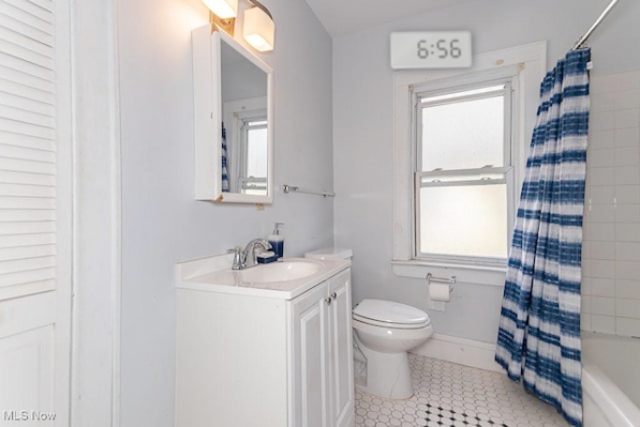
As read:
6.56
